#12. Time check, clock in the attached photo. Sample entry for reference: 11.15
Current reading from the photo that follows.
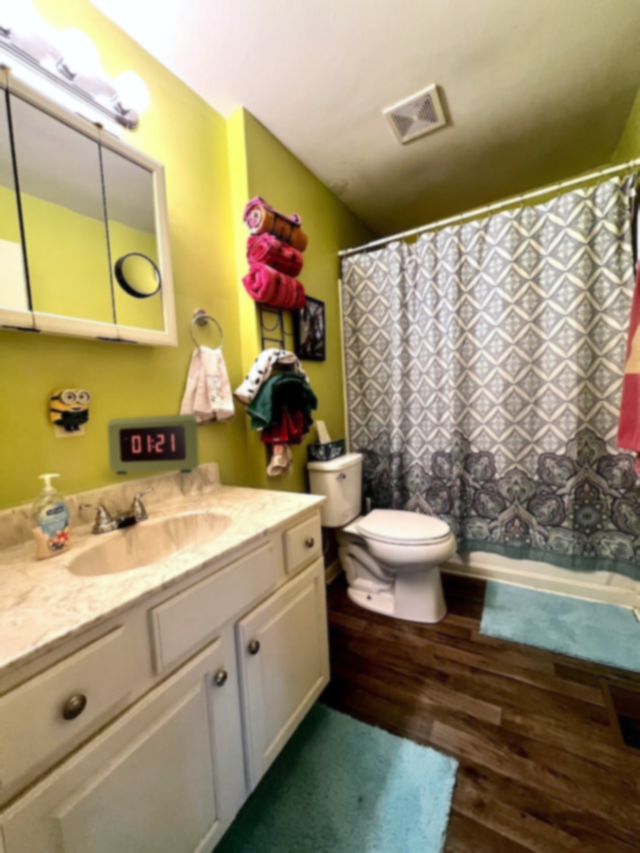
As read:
1.21
